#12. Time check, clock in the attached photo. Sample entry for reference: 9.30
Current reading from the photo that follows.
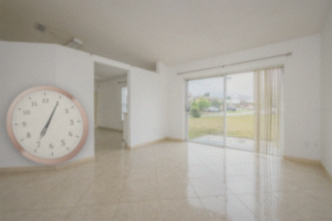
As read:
7.05
